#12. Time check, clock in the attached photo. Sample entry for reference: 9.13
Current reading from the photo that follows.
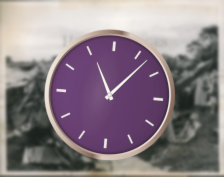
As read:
11.07
